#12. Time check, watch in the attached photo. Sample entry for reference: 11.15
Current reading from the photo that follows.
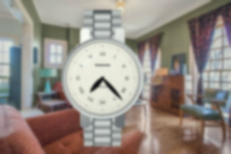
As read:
7.23
